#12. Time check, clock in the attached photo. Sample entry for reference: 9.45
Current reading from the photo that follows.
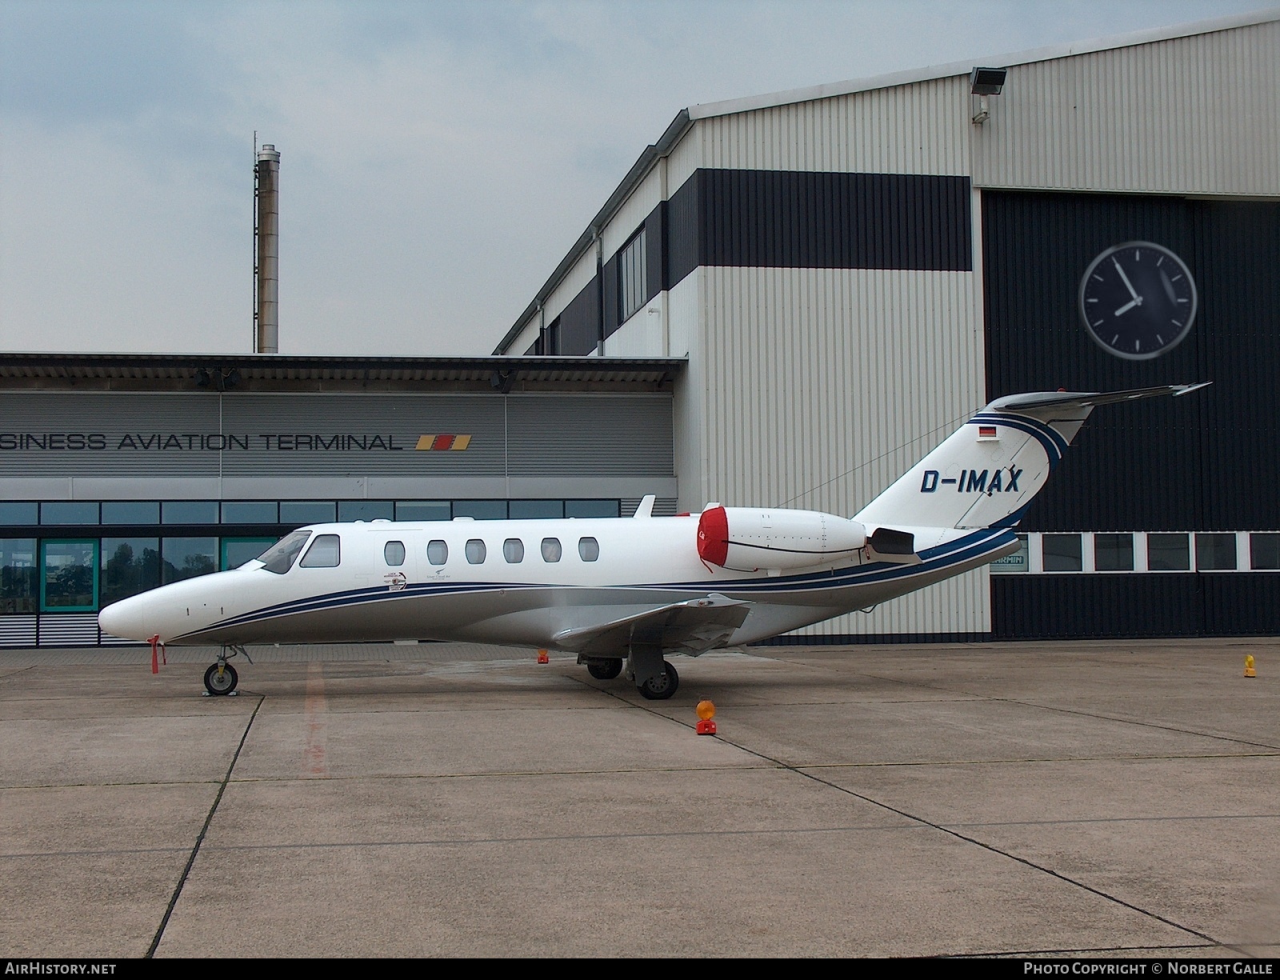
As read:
7.55
